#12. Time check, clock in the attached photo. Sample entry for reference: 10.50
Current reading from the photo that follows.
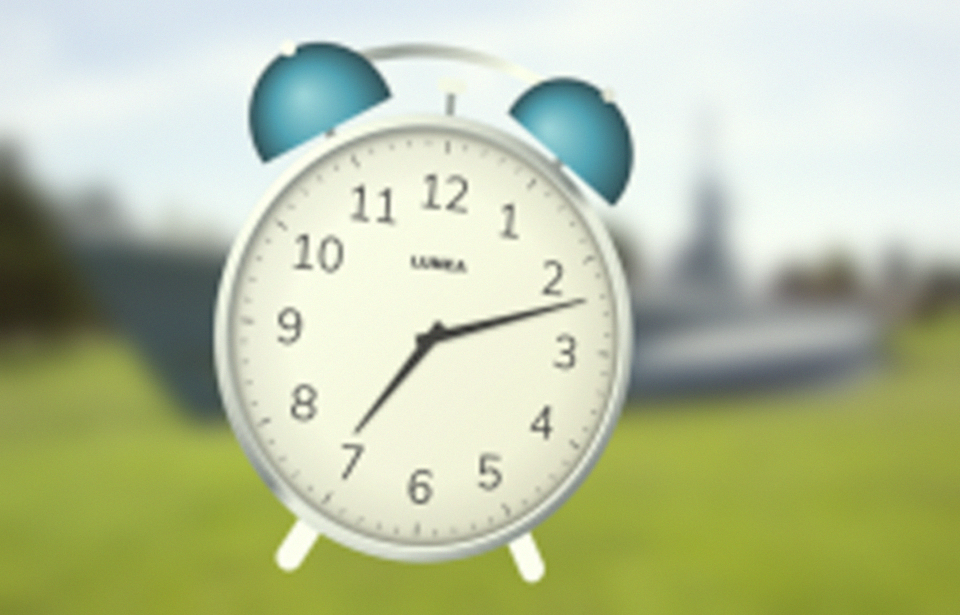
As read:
7.12
